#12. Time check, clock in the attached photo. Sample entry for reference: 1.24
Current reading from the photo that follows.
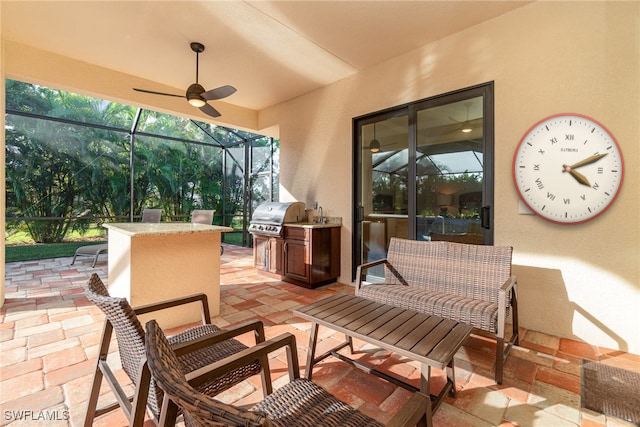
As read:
4.11
